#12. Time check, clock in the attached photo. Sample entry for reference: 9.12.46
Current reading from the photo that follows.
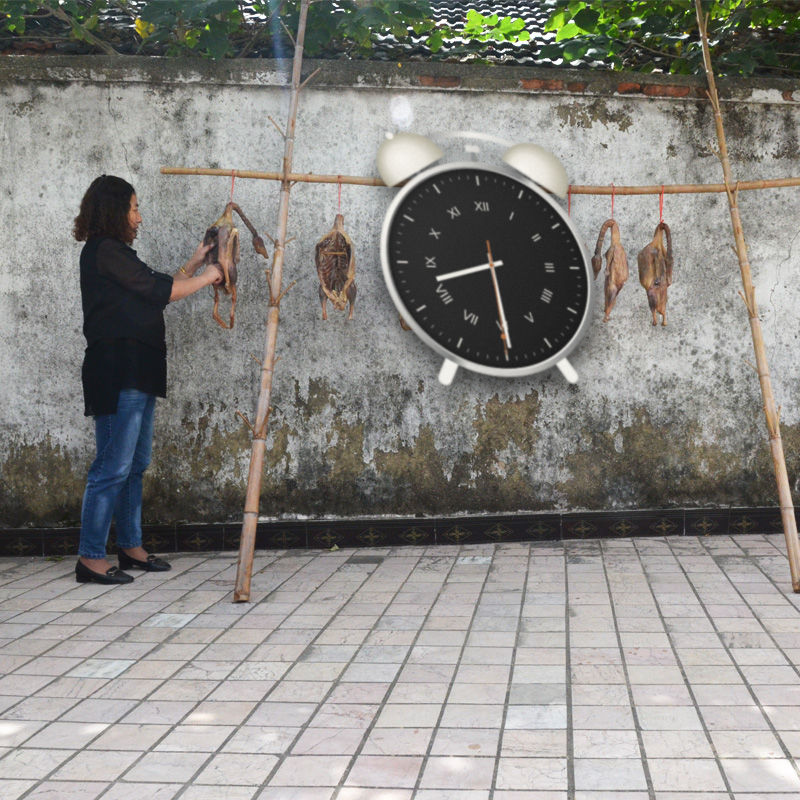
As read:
8.29.30
